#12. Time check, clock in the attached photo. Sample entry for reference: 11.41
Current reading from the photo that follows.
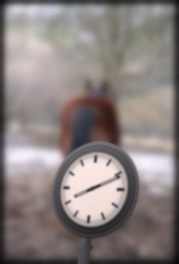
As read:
8.11
